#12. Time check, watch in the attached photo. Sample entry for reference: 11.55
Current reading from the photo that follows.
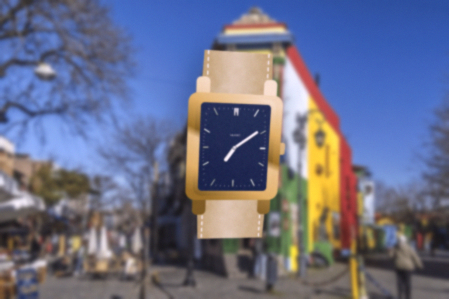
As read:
7.09
